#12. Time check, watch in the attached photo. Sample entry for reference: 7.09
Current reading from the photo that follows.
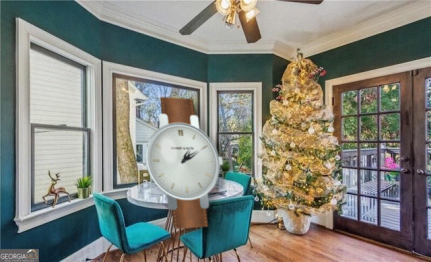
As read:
1.10
